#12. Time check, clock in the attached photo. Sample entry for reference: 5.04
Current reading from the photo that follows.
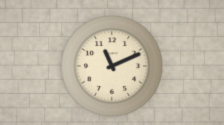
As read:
11.11
